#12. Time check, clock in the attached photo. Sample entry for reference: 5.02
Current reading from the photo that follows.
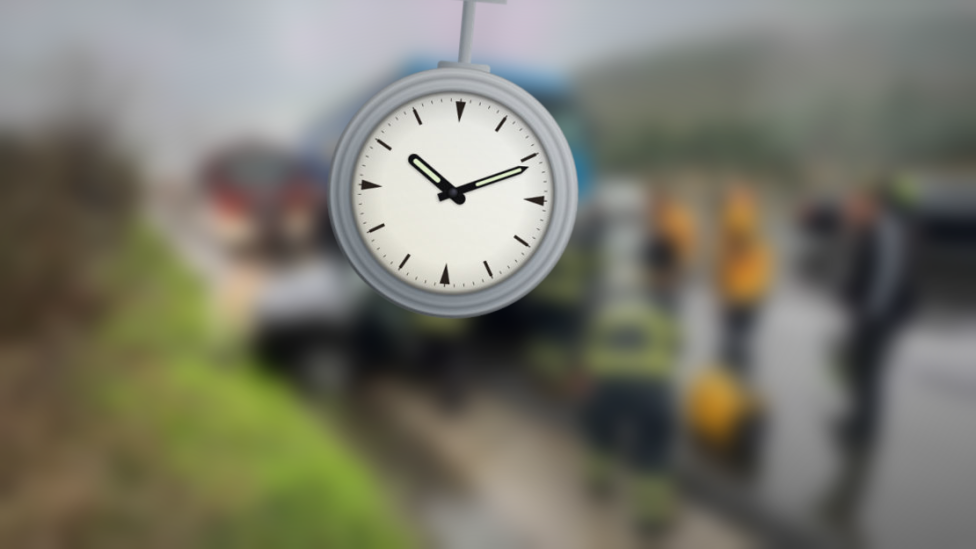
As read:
10.11
